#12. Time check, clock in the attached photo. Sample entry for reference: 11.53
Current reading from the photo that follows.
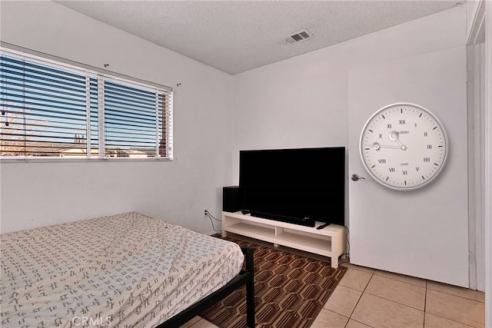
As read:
10.46
